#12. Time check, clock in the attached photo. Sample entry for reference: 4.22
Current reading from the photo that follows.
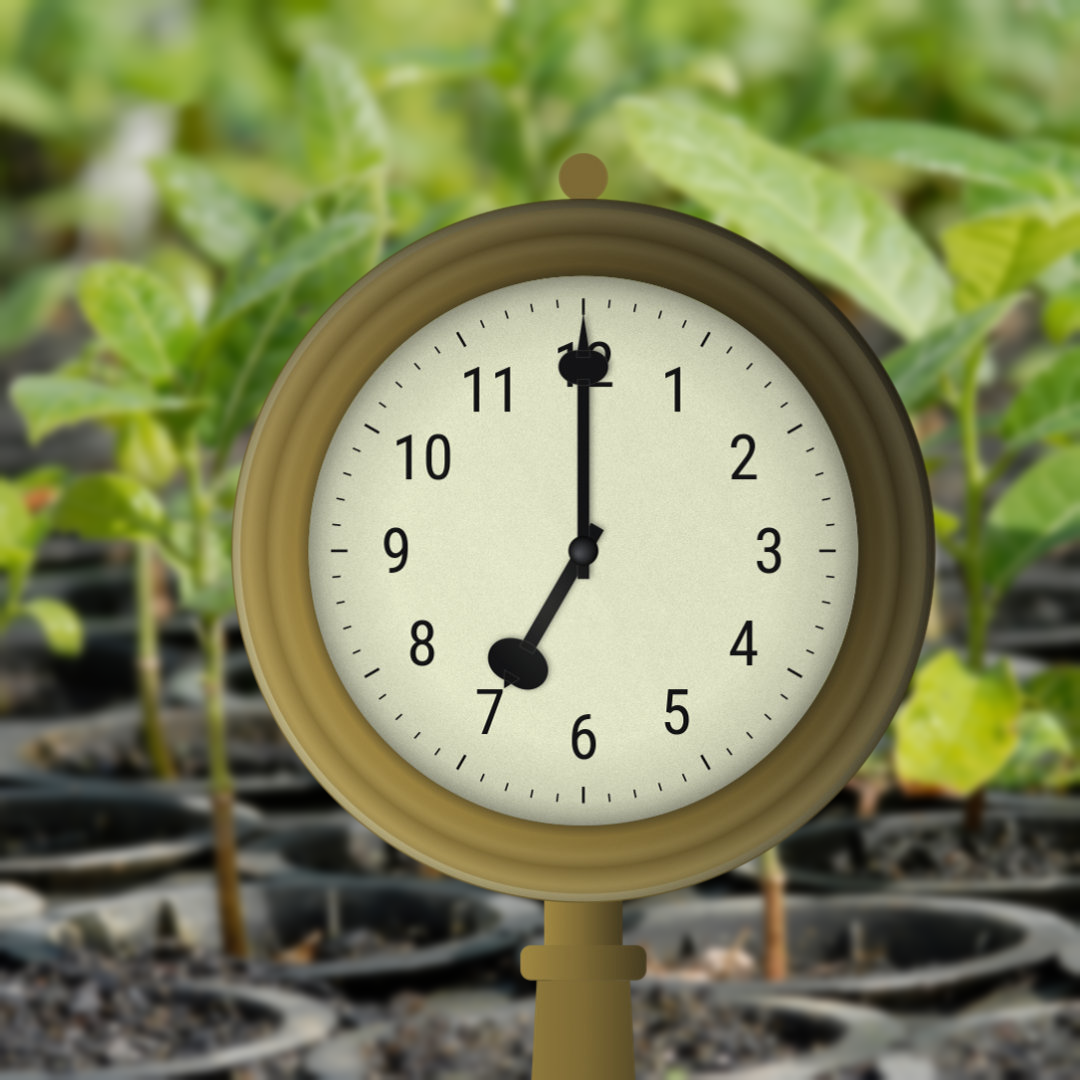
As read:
7.00
